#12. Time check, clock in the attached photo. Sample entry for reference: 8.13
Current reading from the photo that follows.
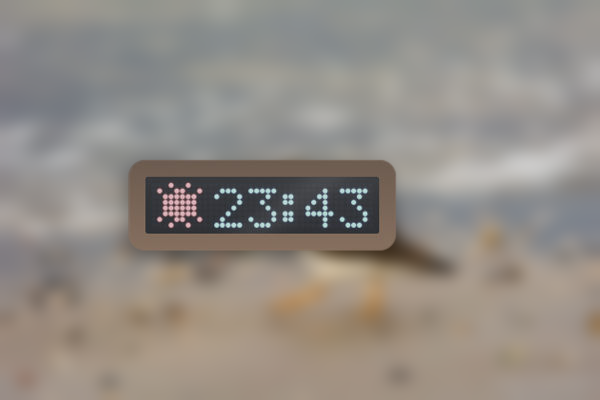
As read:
23.43
